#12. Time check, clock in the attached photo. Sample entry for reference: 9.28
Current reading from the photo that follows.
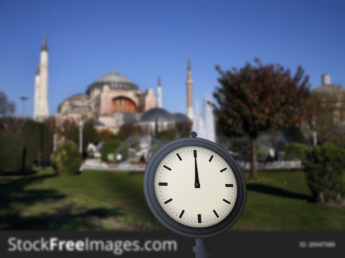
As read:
12.00
